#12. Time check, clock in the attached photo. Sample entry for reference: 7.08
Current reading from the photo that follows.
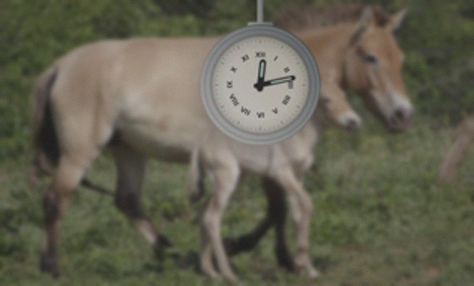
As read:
12.13
